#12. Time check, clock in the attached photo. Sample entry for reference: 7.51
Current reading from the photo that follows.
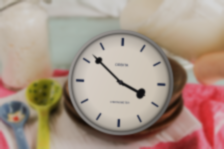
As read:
3.52
